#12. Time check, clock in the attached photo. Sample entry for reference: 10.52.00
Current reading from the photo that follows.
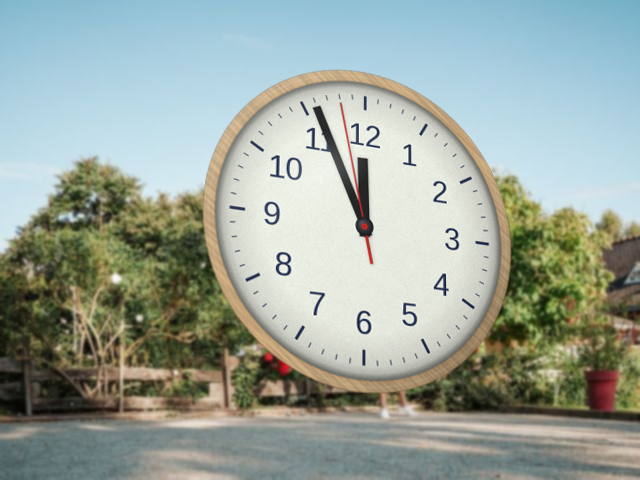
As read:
11.55.58
